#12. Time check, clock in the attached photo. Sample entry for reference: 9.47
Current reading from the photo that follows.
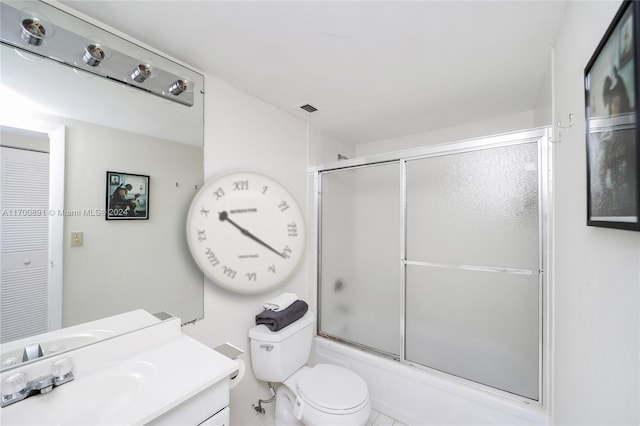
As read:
10.21
